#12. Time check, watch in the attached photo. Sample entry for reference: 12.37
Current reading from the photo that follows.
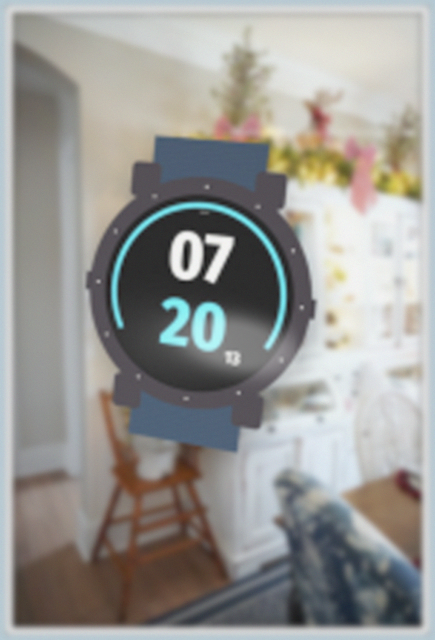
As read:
7.20
